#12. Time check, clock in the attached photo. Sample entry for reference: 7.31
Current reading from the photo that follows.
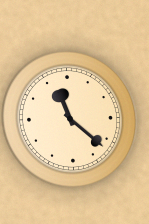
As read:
11.22
